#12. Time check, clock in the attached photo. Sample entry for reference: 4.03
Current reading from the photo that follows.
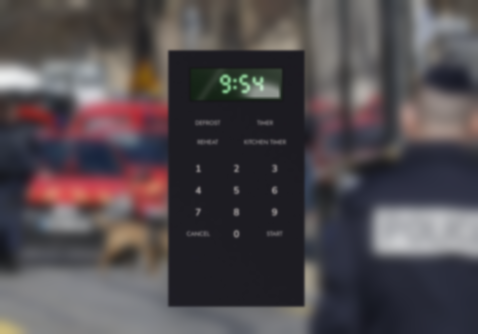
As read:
9.54
